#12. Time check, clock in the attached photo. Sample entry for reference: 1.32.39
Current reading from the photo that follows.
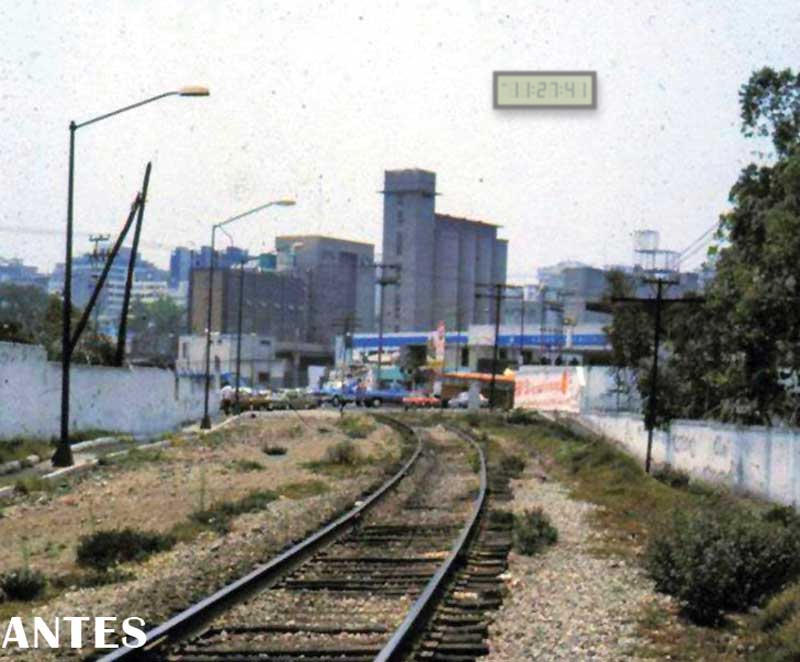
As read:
11.27.41
